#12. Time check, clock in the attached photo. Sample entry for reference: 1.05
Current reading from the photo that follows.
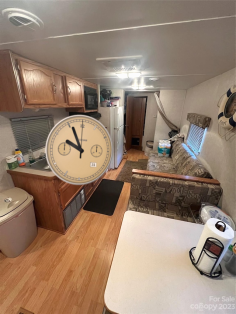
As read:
9.56
